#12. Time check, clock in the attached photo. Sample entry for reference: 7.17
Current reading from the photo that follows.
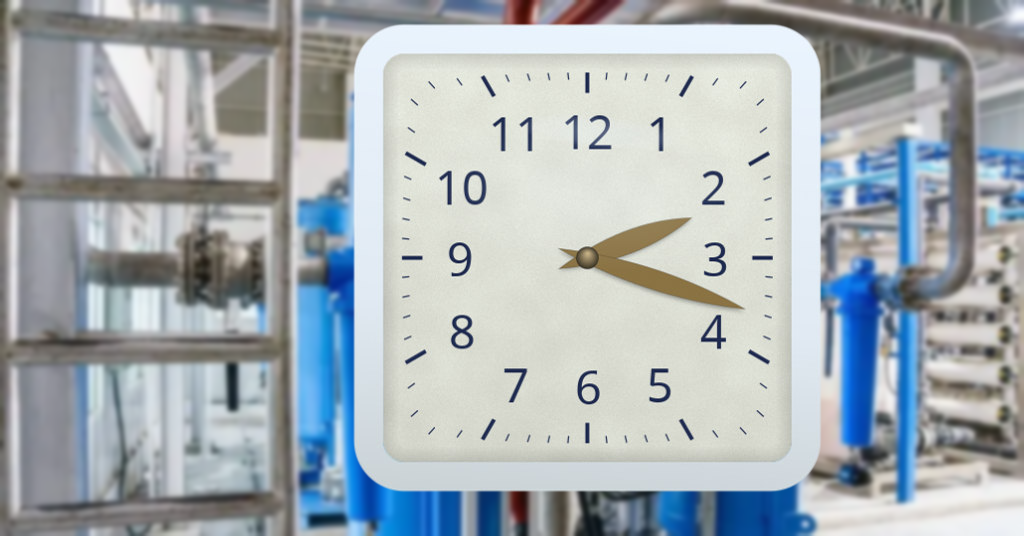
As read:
2.18
